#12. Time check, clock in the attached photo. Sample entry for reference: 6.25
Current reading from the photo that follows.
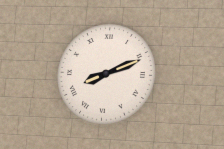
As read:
8.11
